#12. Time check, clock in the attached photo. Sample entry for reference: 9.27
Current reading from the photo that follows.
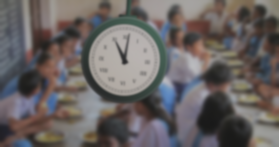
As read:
11.01
